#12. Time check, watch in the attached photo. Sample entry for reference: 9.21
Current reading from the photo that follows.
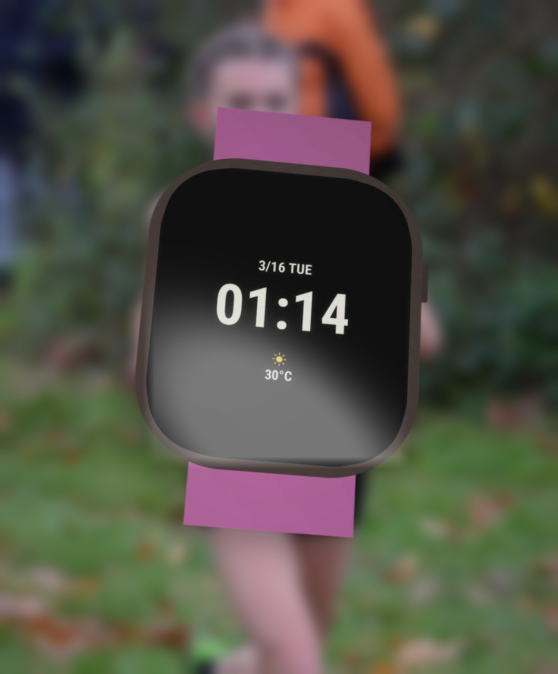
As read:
1.14
